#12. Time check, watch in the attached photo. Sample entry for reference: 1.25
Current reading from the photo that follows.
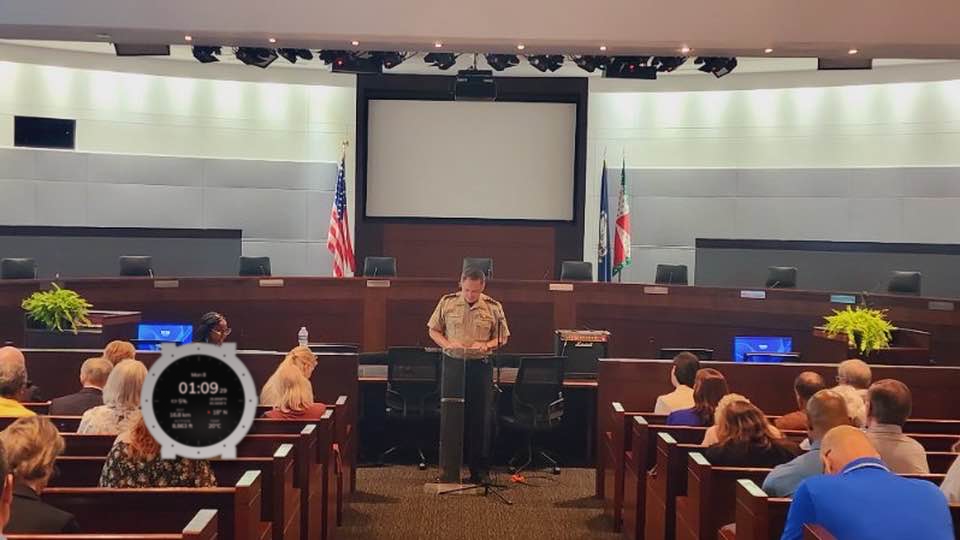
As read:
1.09
